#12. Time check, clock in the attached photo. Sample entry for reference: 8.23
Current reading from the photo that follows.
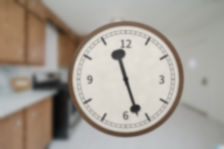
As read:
11.27
